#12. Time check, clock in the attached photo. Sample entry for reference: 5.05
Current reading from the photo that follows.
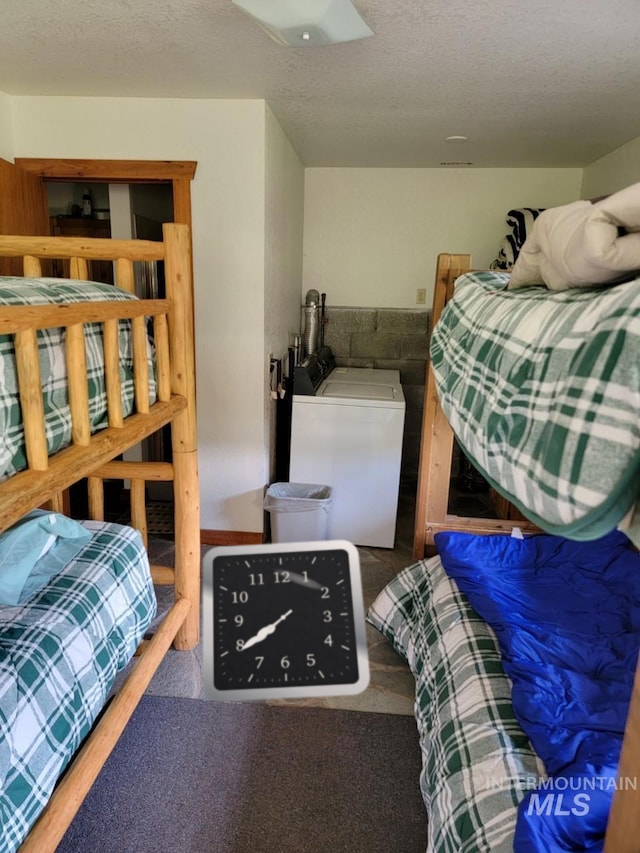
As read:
7.39
